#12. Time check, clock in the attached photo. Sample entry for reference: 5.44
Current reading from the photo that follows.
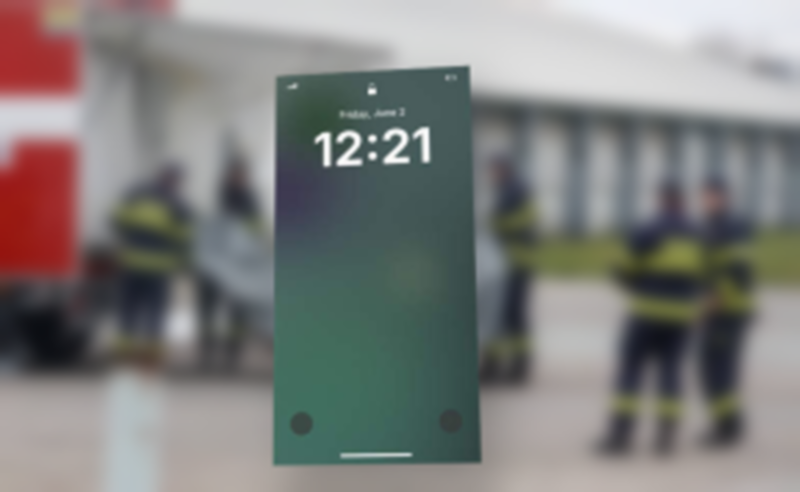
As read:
12.21
